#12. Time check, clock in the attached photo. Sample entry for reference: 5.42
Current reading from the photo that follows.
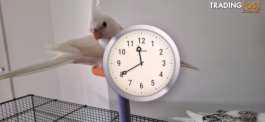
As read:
11.40
